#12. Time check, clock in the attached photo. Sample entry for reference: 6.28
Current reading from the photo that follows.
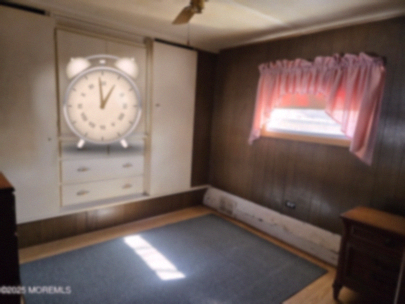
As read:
12.59
